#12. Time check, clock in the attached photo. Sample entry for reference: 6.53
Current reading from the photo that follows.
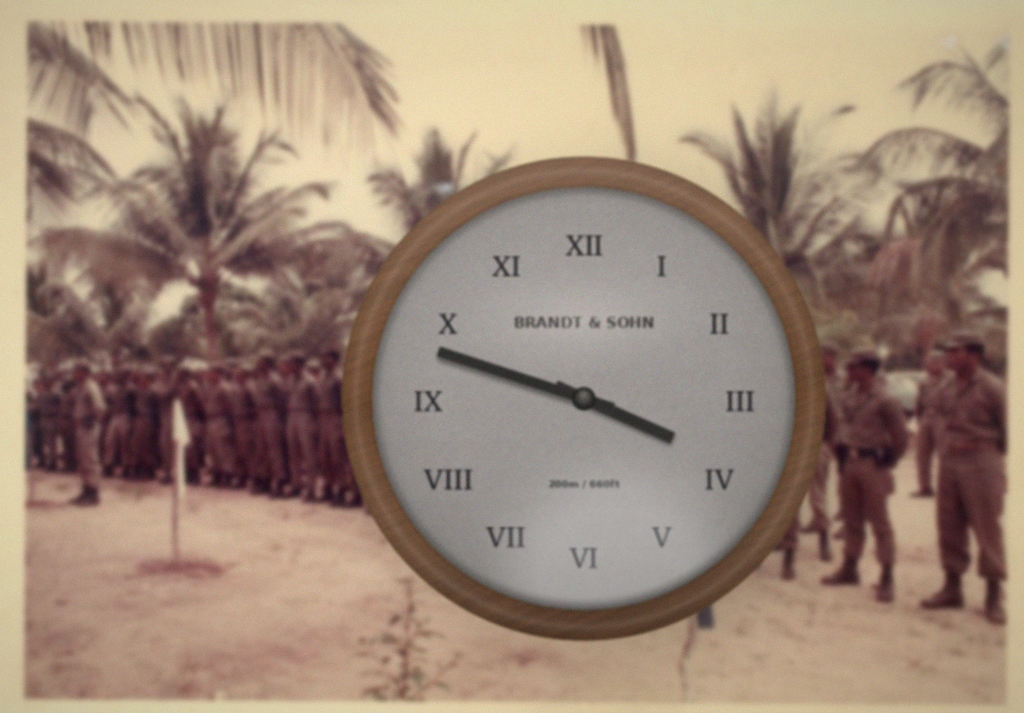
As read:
3.48
